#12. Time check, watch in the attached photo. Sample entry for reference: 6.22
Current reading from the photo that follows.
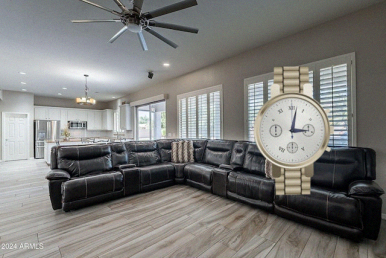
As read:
3.02
